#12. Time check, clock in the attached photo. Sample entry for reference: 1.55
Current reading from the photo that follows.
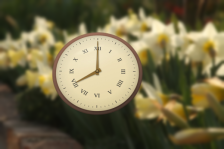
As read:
8.00
